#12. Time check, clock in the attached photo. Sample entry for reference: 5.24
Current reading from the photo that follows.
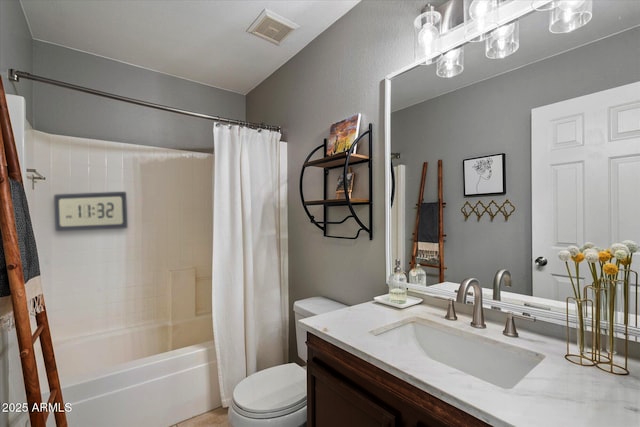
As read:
11.32
